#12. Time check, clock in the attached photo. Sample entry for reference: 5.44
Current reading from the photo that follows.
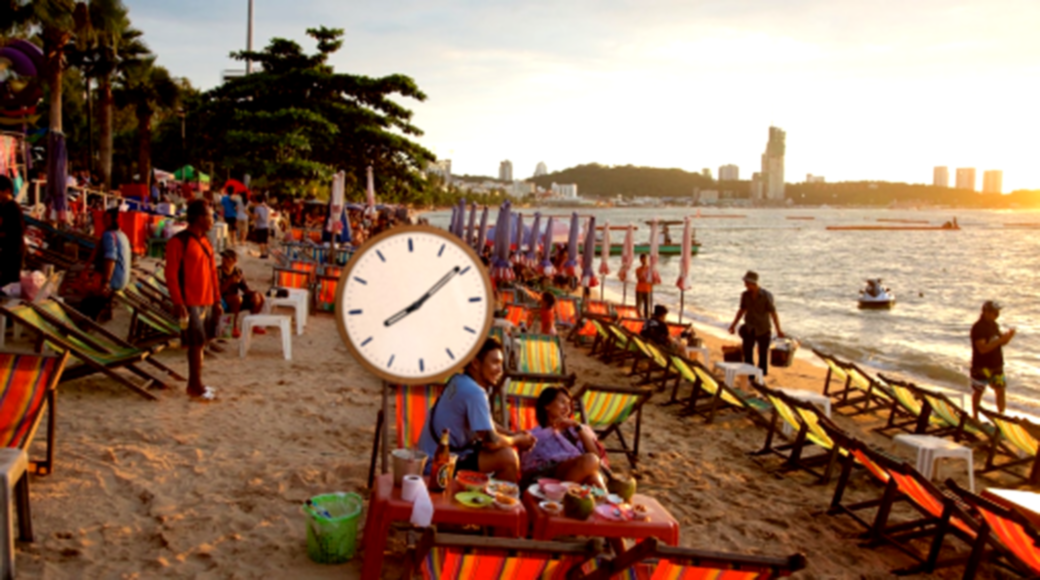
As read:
8.09
